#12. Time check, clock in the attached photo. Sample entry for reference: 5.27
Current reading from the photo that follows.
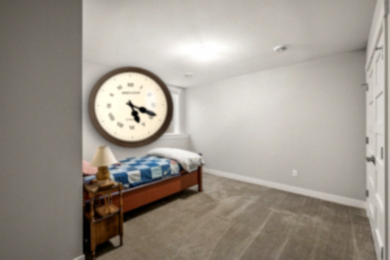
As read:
5.19
